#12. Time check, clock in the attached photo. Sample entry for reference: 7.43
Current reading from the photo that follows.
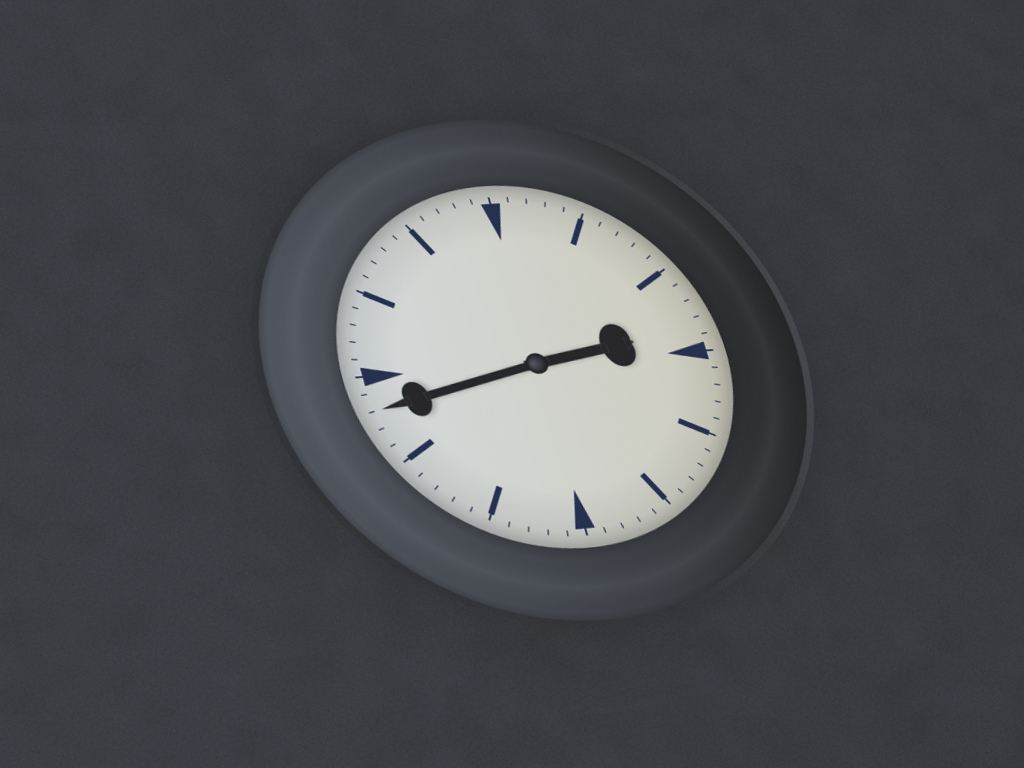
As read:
2.43
